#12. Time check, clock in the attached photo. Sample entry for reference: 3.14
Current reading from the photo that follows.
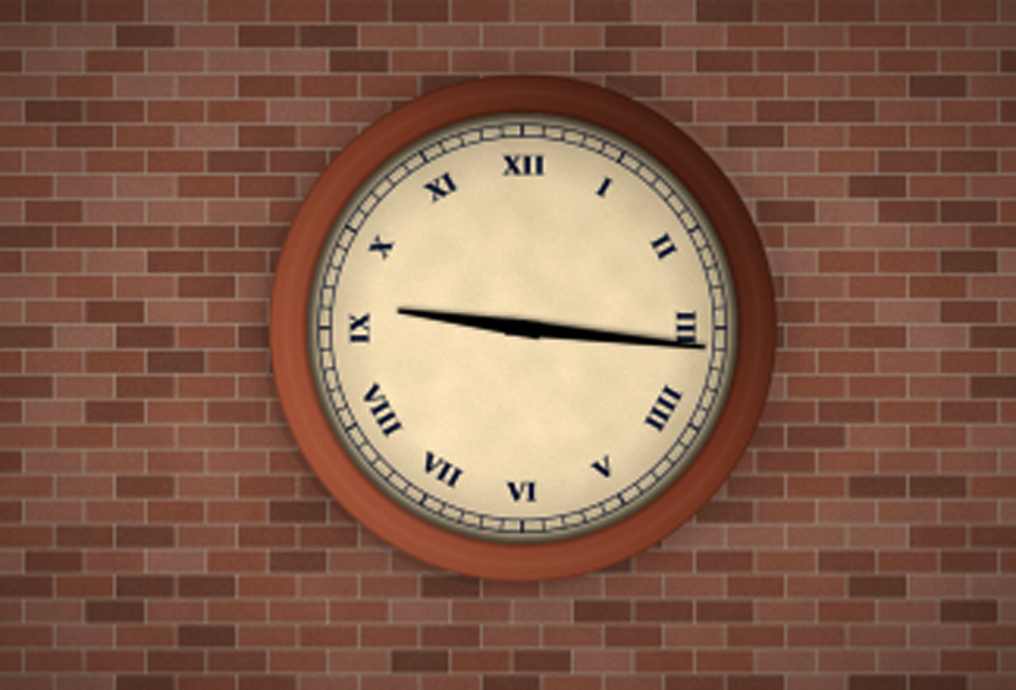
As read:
9.16
